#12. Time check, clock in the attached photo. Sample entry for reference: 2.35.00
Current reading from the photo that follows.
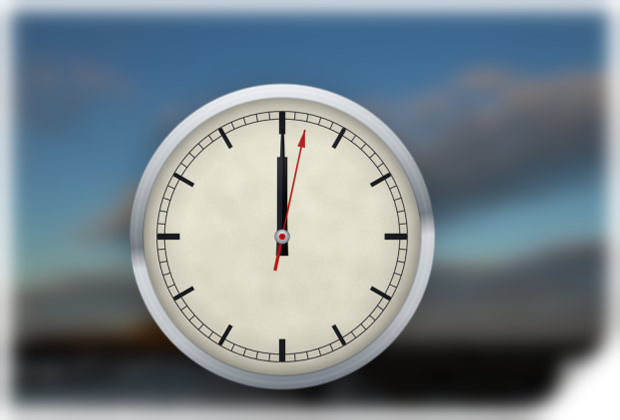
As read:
12.00.02
